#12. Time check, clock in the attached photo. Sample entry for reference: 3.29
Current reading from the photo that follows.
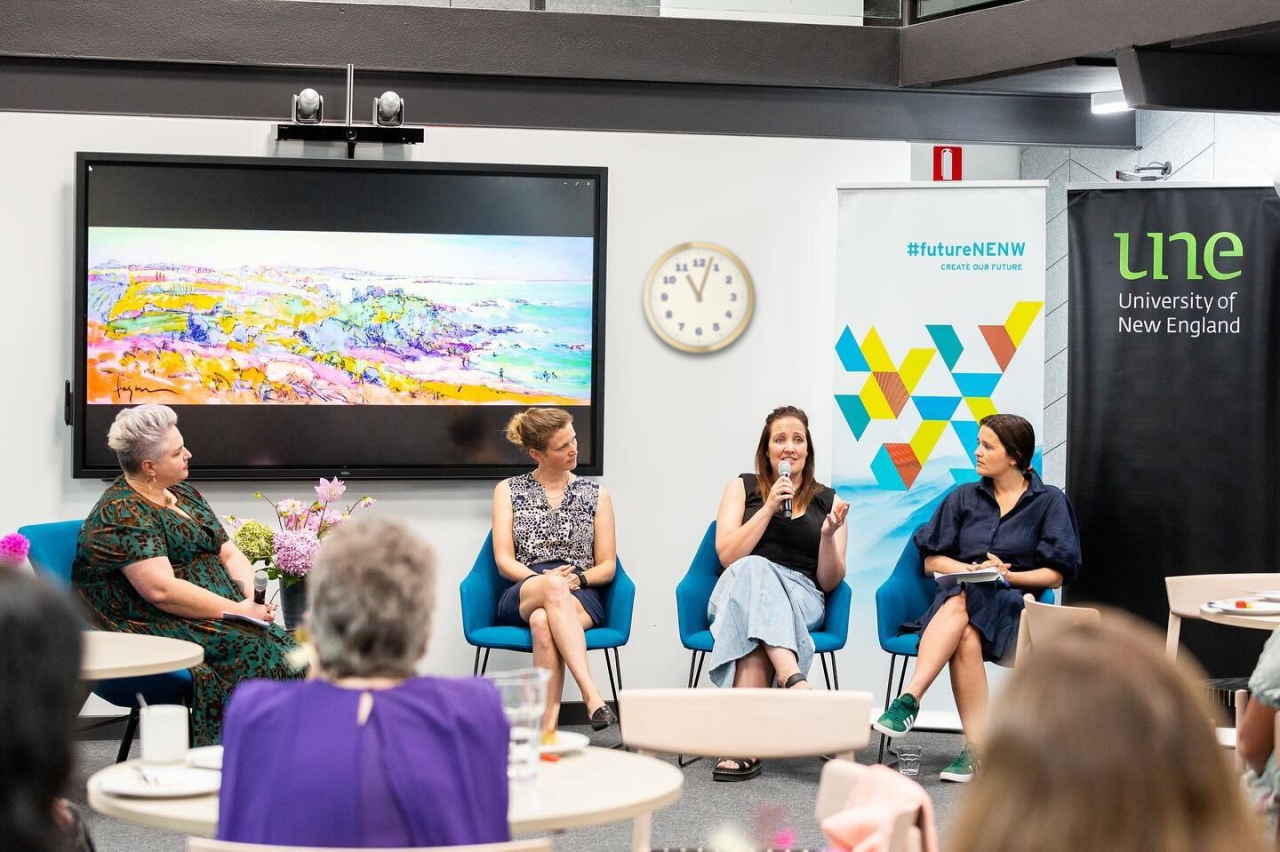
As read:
11.03
